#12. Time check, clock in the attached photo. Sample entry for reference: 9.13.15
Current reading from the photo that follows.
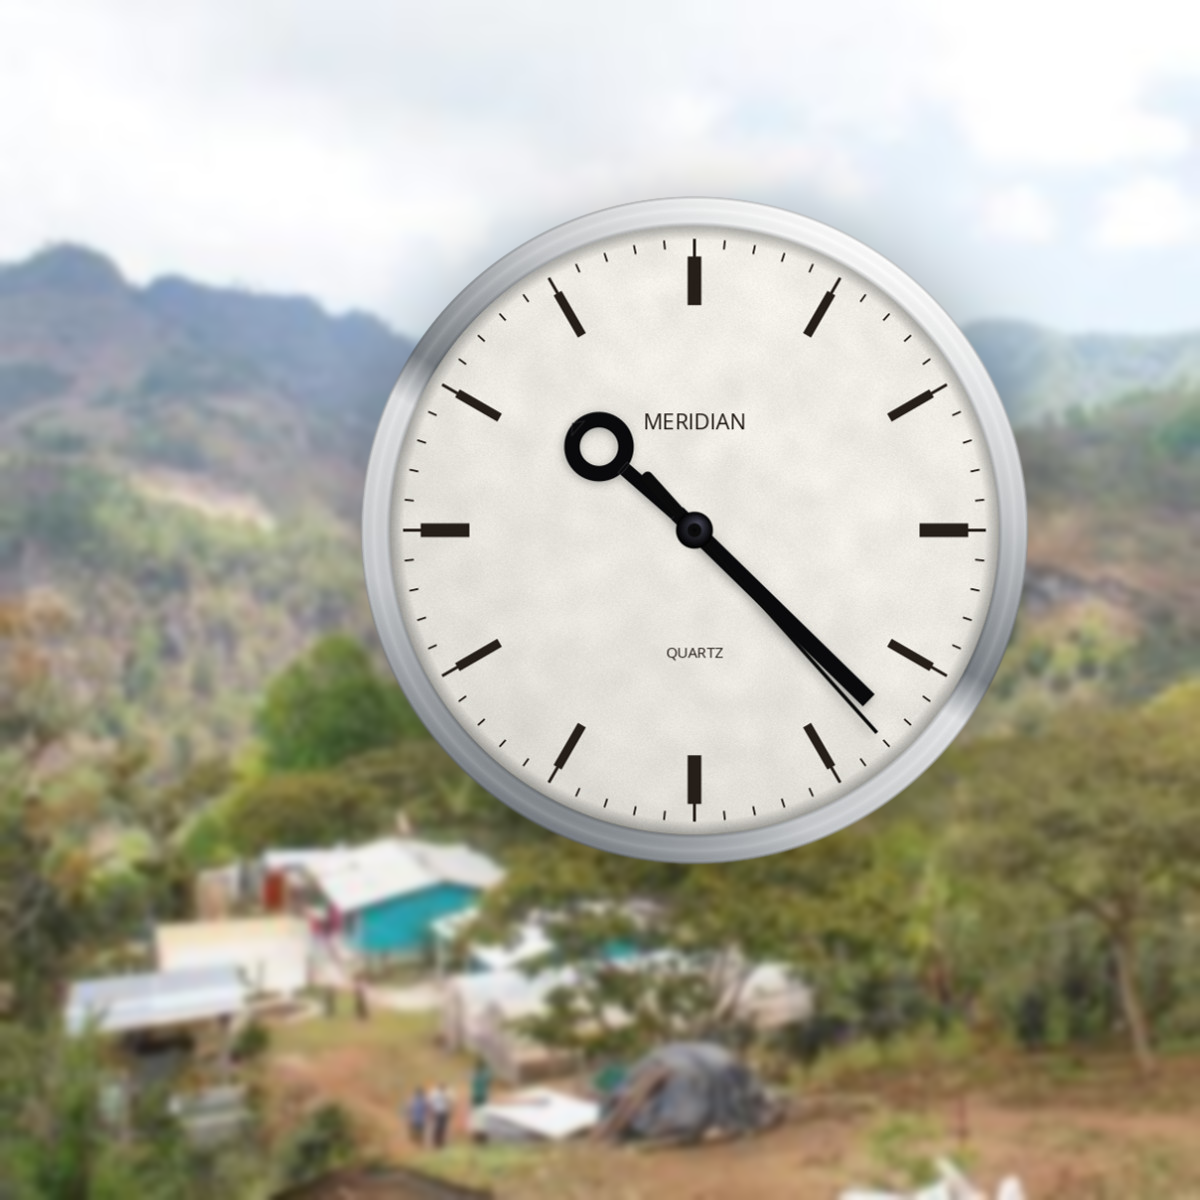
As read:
10.22.23
